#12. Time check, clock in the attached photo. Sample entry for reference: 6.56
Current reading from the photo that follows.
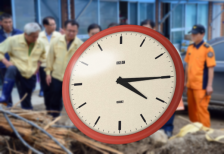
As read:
4.15
